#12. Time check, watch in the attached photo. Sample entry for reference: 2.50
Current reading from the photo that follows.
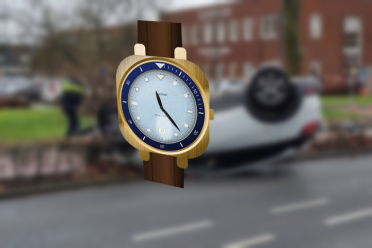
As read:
11.23
